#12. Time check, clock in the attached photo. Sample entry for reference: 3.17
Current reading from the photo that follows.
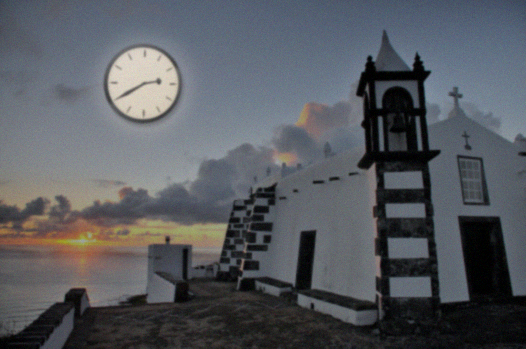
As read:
2.40
